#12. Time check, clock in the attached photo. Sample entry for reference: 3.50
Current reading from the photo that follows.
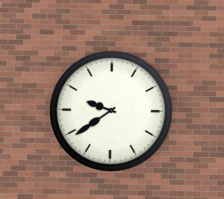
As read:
9.39
